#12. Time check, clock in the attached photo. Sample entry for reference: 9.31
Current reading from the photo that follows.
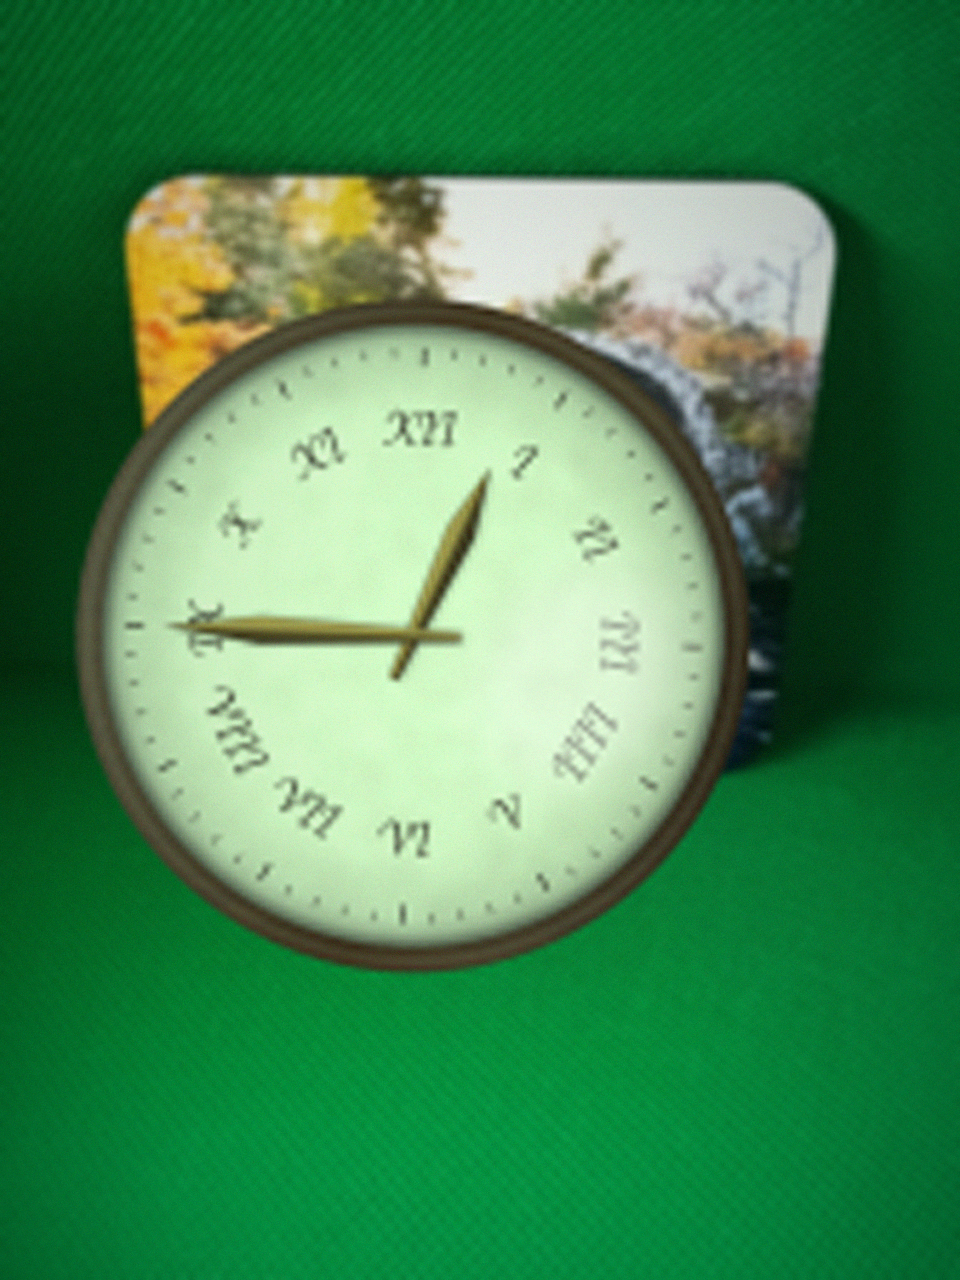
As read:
12.45
